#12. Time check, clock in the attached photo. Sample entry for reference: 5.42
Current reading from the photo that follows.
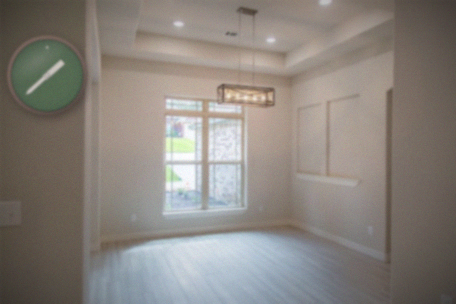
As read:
1.38
